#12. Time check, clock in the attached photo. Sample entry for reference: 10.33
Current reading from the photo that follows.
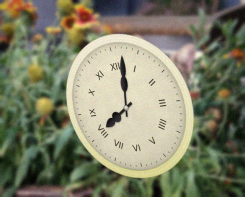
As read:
8.02
